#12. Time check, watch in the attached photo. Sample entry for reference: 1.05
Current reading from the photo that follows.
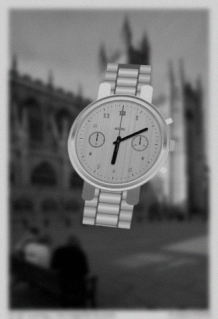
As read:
6.10
